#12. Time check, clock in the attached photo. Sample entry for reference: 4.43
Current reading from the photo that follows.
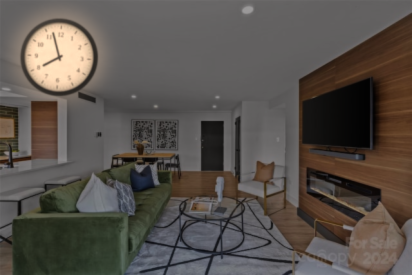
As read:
7.57
